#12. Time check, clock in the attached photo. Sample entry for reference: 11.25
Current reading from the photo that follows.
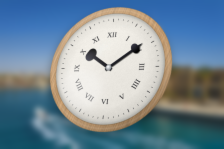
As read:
10.09
